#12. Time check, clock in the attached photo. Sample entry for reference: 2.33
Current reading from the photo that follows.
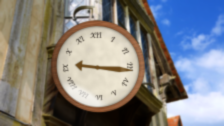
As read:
9.16
